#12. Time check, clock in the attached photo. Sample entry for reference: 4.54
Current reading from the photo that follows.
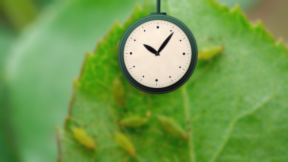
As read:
10.06
